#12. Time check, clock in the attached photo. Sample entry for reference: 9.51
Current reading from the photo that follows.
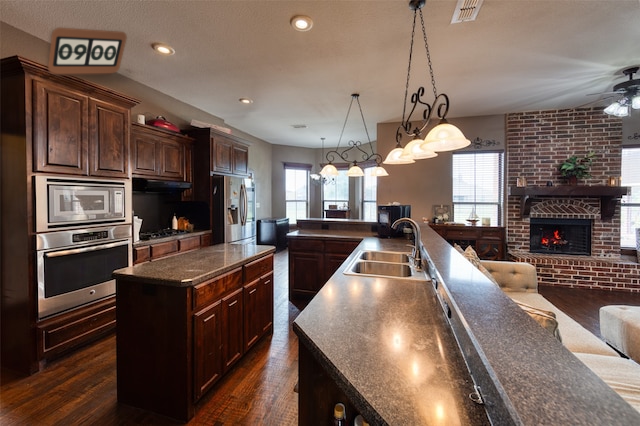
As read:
9.00
